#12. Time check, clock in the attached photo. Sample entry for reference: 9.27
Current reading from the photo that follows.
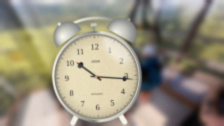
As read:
10.16
